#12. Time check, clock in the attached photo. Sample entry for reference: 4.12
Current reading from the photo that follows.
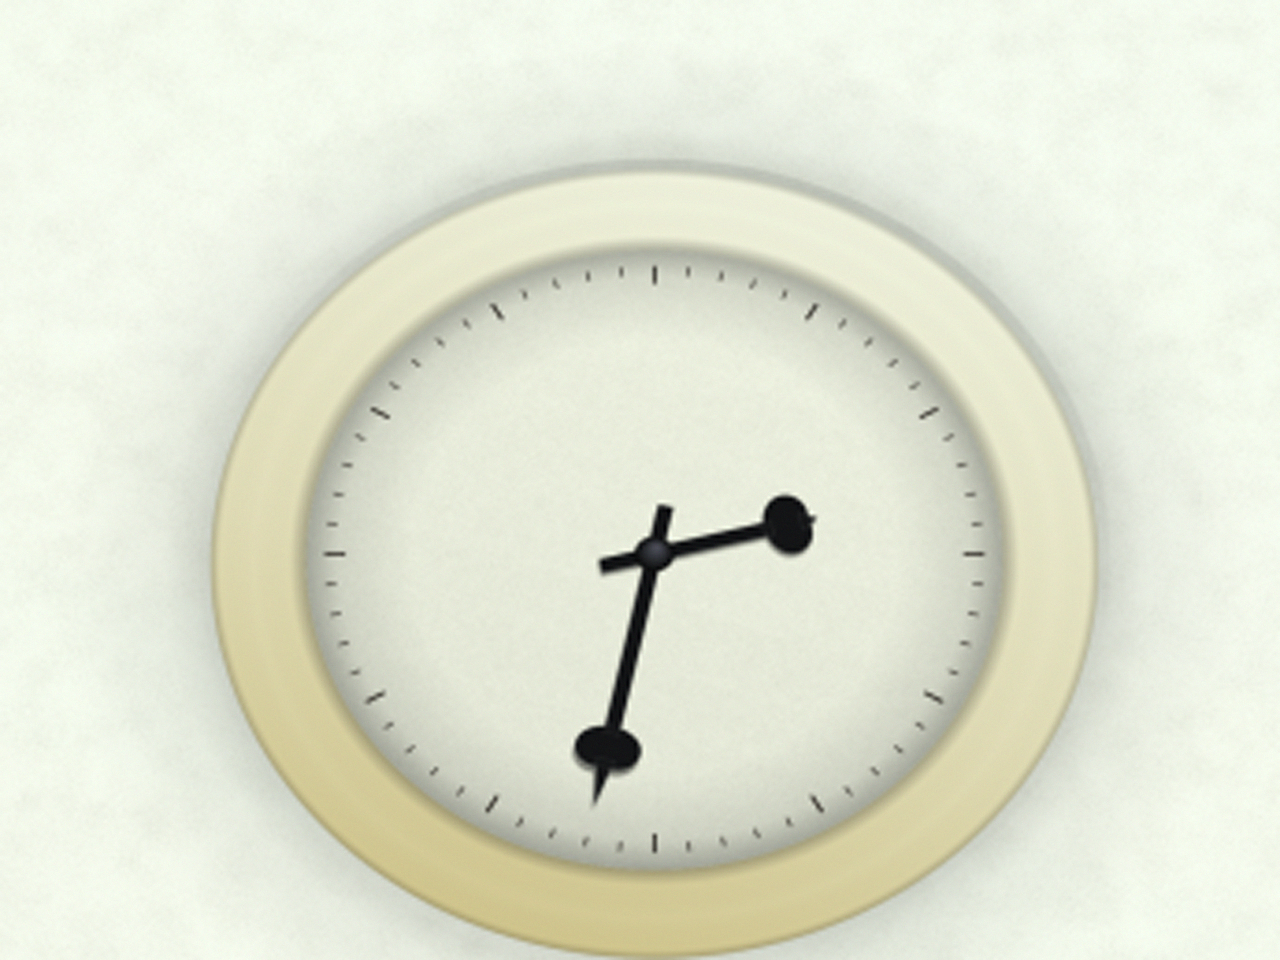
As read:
2.32
